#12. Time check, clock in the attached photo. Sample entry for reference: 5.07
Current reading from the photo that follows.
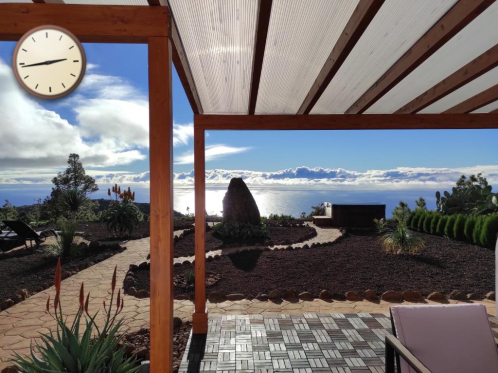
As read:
2.44
